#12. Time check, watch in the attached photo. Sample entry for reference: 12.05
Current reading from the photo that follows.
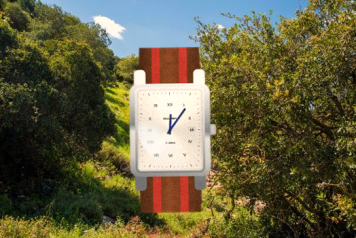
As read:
12.06
